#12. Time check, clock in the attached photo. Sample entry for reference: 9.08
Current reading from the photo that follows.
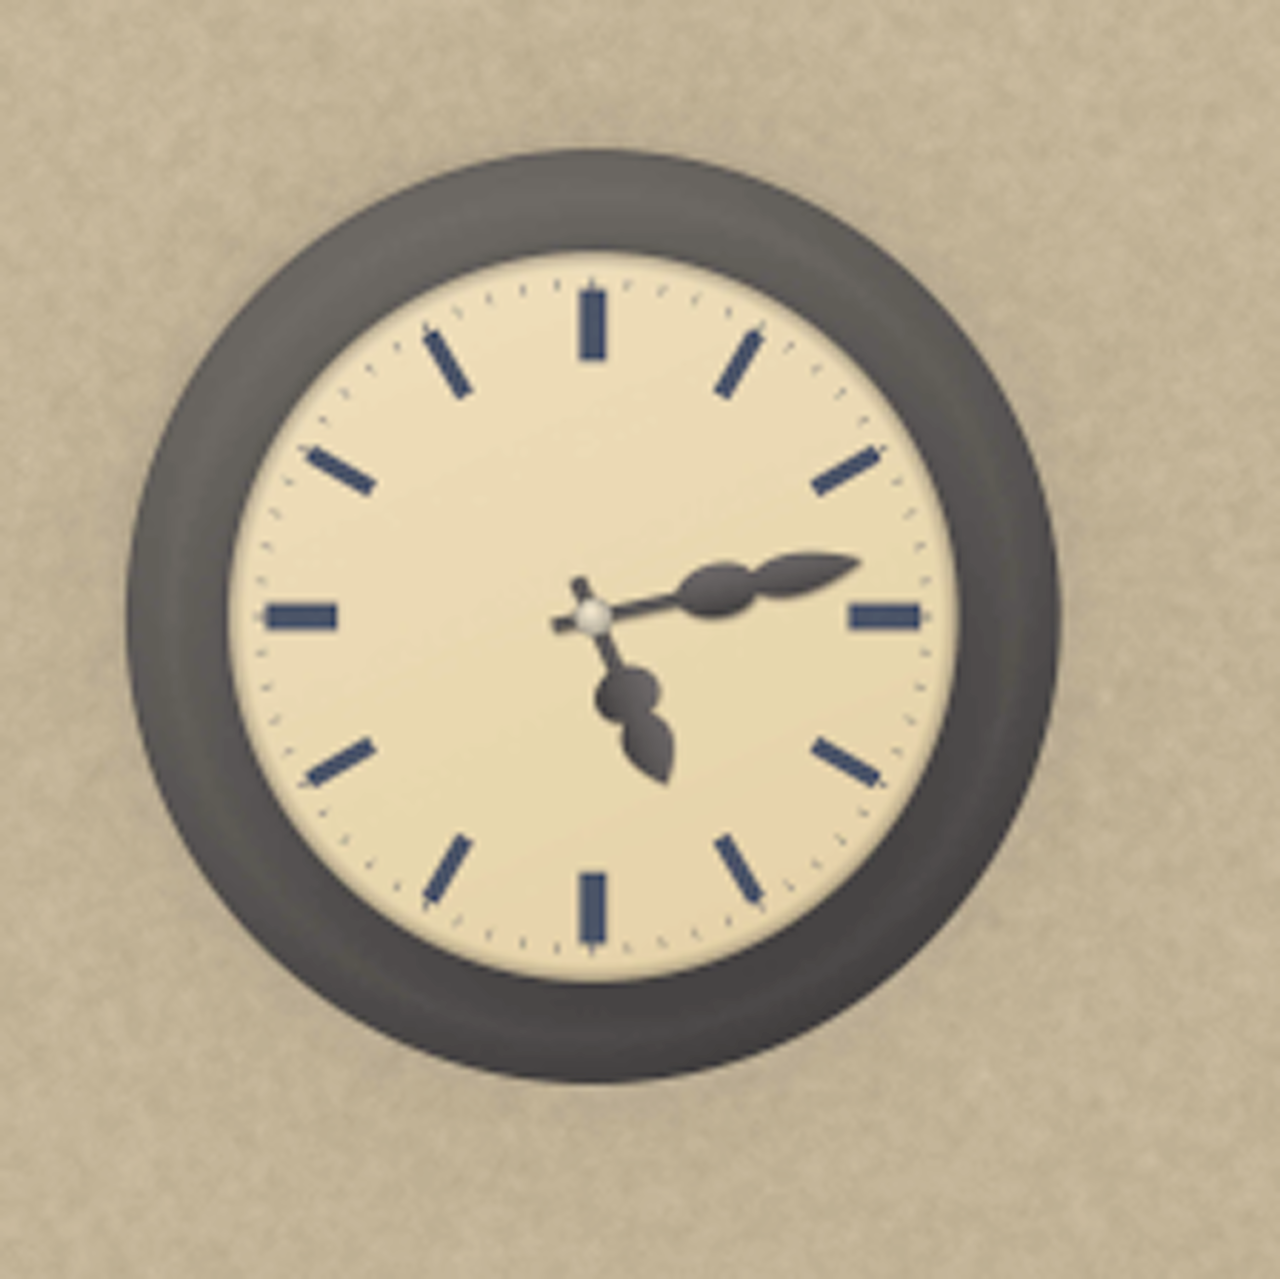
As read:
5.13
